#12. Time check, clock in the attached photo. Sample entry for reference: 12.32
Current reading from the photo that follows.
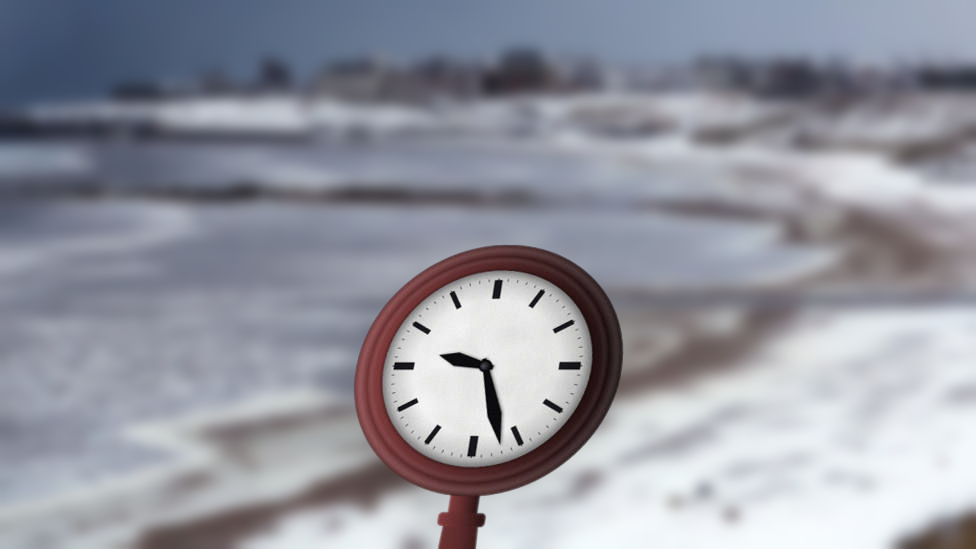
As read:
9.27
